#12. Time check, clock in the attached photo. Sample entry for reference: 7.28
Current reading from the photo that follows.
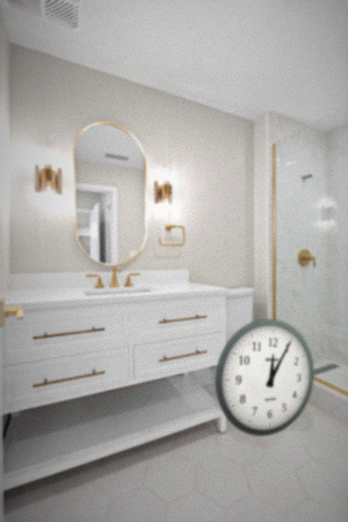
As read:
12.05
